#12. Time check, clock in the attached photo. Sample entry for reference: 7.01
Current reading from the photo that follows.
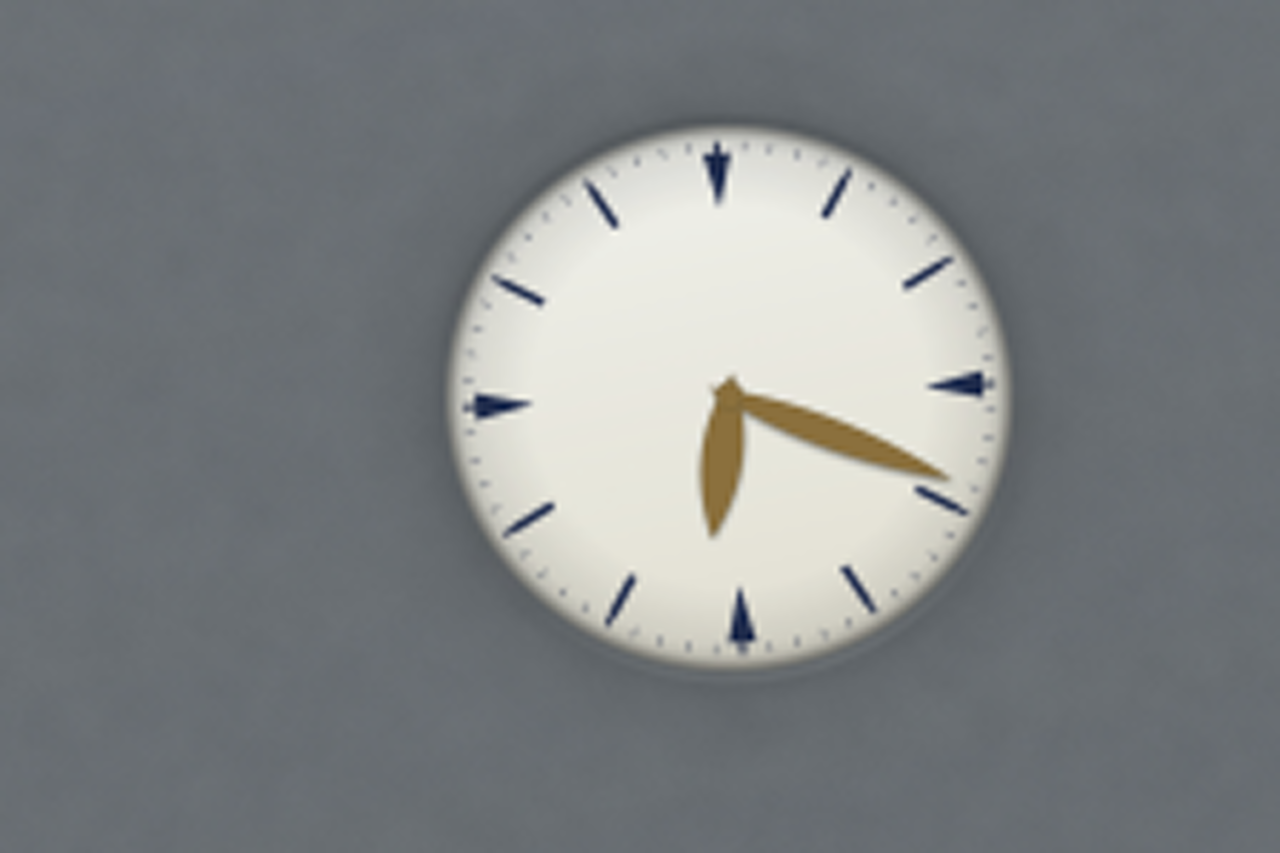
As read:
6.19
